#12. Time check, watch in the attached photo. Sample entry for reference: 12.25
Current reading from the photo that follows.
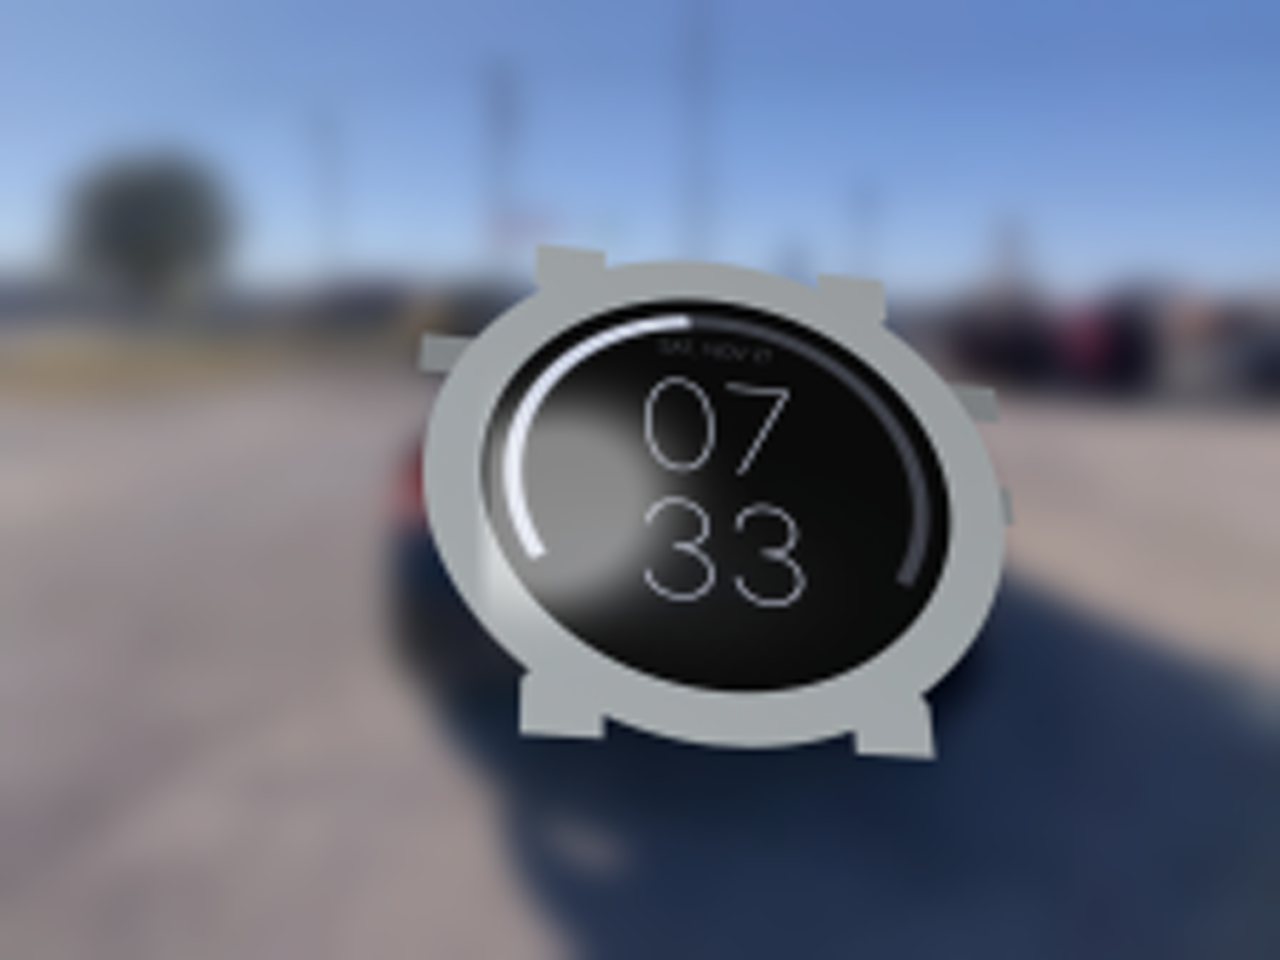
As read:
7.33
